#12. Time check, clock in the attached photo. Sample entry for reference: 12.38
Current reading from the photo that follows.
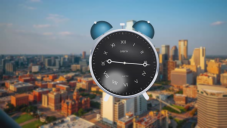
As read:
9.16
